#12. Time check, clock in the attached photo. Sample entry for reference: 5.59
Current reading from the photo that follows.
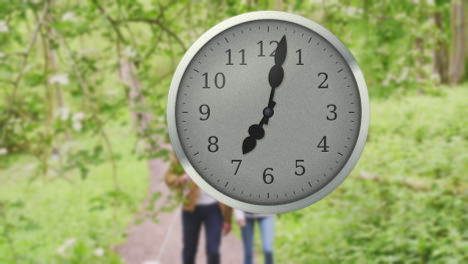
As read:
7.02
